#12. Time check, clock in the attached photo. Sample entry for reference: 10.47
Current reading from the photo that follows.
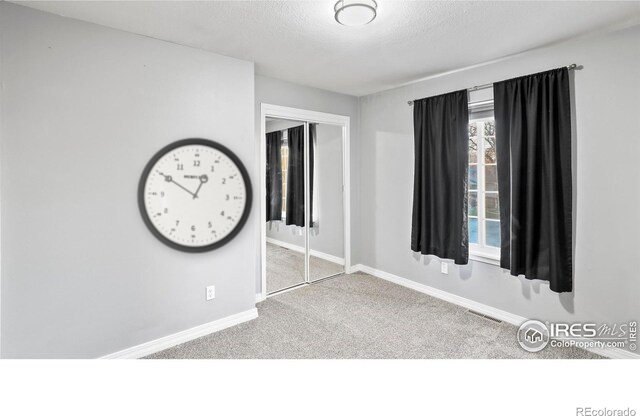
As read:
12.50
